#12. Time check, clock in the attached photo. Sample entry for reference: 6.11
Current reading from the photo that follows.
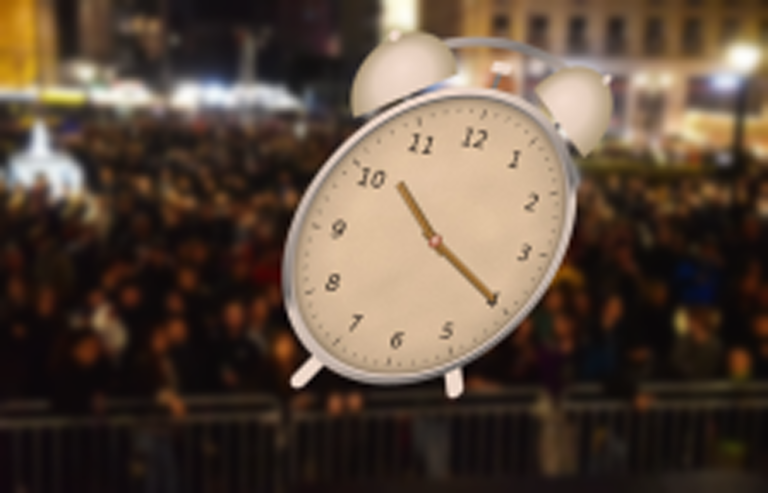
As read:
10.20
